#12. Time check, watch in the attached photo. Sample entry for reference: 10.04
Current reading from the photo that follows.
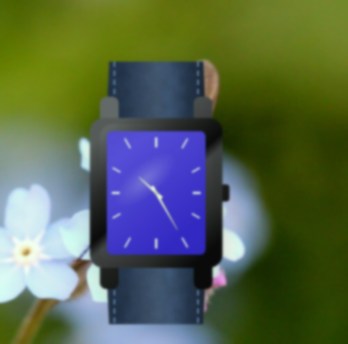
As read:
10.25
